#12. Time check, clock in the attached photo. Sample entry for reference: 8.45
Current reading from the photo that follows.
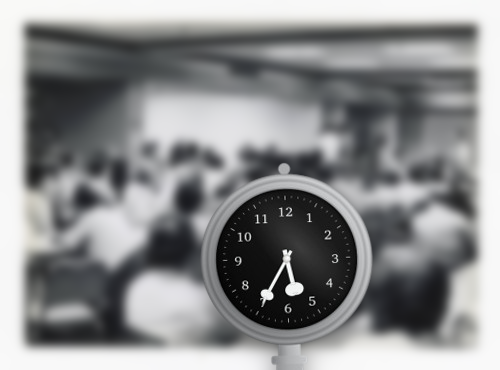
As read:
5.35
